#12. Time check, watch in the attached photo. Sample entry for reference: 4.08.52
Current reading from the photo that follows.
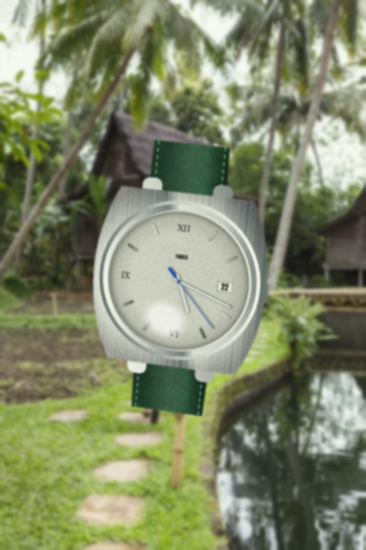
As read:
5.18.23
